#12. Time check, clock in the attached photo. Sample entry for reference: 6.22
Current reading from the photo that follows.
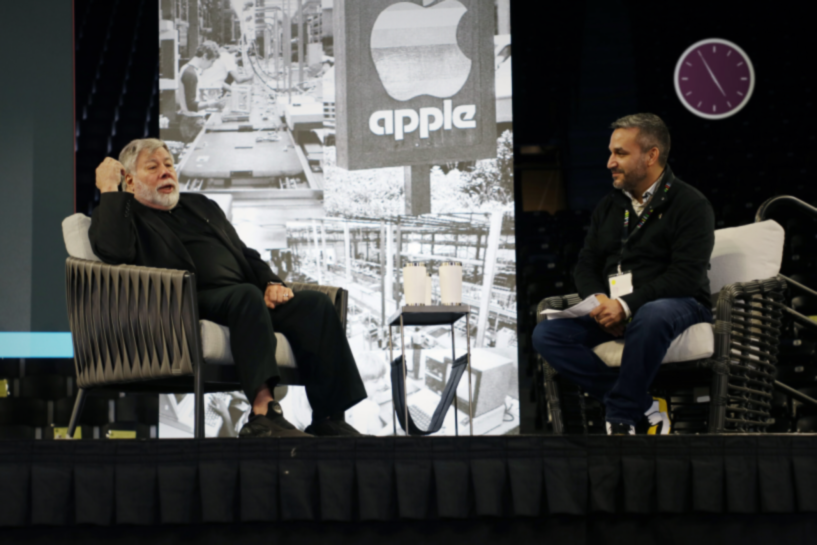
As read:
4.55
